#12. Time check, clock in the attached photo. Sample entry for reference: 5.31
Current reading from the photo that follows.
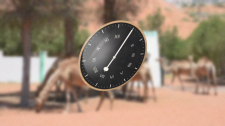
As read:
7.05
